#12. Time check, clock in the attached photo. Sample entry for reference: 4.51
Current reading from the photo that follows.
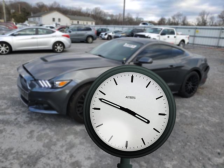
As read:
3.48
